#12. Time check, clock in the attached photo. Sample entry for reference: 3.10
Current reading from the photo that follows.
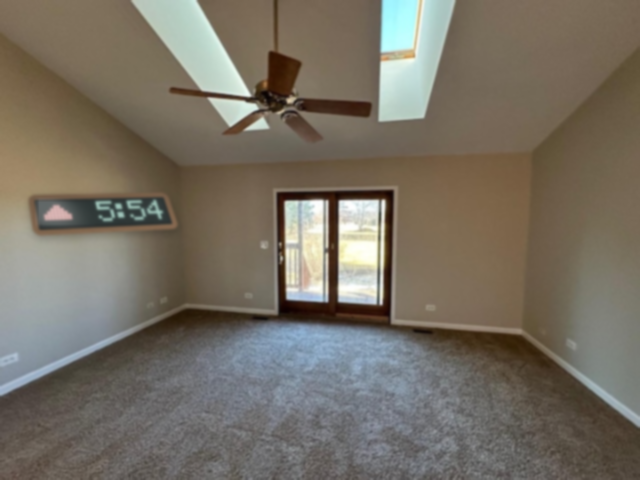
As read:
5.54
